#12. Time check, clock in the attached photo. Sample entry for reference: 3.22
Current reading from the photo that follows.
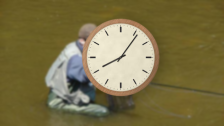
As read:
8.06
